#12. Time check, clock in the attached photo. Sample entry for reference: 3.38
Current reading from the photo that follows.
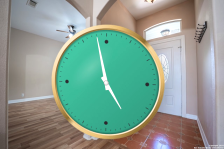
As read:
4.58
